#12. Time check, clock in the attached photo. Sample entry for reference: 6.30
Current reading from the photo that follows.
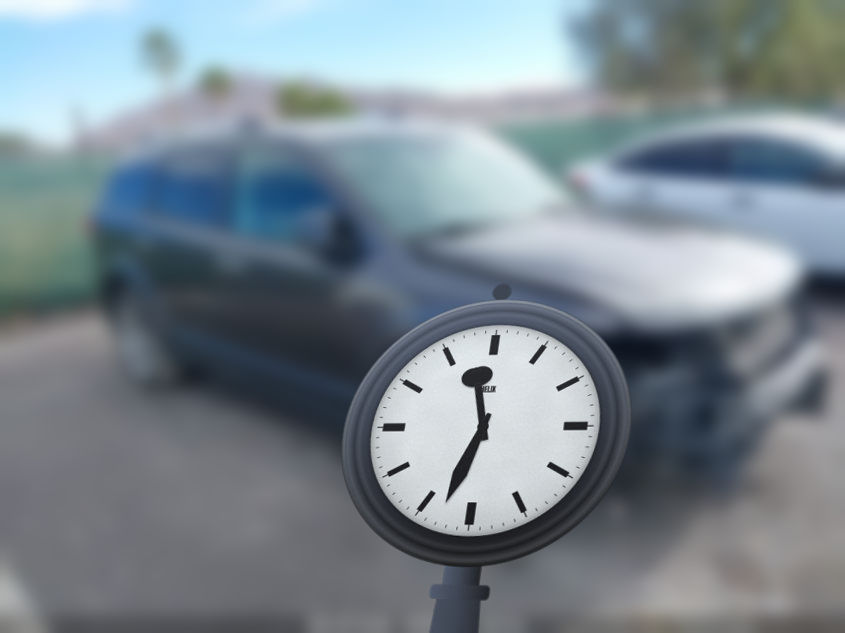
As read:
11.33
